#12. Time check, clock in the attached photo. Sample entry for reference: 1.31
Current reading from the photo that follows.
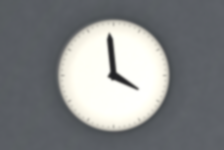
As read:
3.59
